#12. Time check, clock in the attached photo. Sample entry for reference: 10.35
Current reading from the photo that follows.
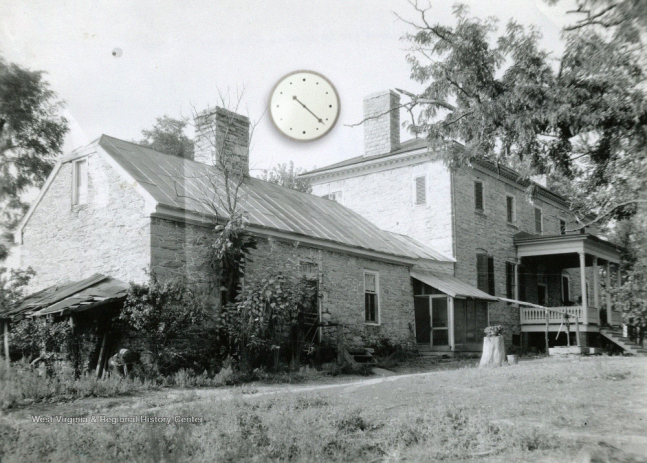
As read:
10.22
